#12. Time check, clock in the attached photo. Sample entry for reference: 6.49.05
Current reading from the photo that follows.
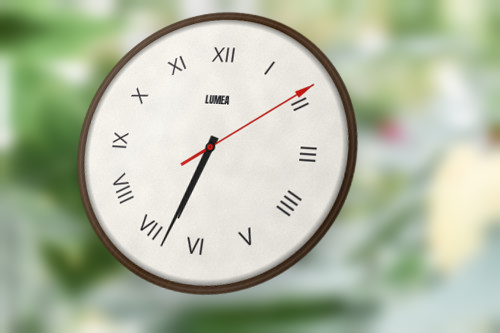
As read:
6.33.09
